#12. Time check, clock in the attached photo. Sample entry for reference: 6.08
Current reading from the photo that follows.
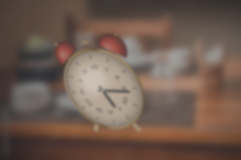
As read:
5.16
